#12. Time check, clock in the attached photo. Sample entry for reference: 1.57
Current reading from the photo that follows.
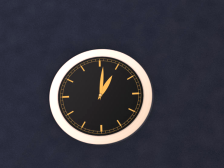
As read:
1.01
